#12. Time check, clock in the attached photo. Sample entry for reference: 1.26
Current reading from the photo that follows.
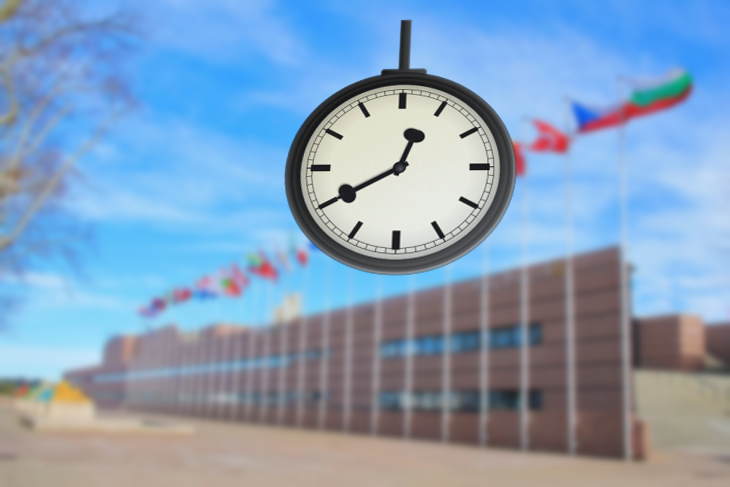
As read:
12.40
